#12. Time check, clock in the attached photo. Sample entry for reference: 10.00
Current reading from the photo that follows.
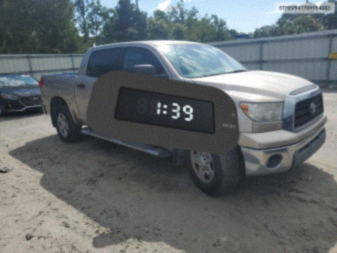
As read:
1.39
